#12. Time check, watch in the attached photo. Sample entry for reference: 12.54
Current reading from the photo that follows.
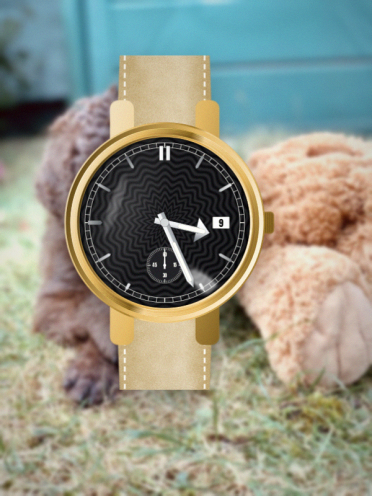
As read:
3.26
